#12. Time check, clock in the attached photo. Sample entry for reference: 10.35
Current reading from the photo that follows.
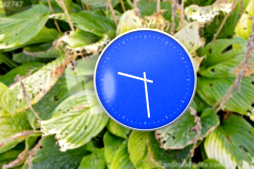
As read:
9.29
